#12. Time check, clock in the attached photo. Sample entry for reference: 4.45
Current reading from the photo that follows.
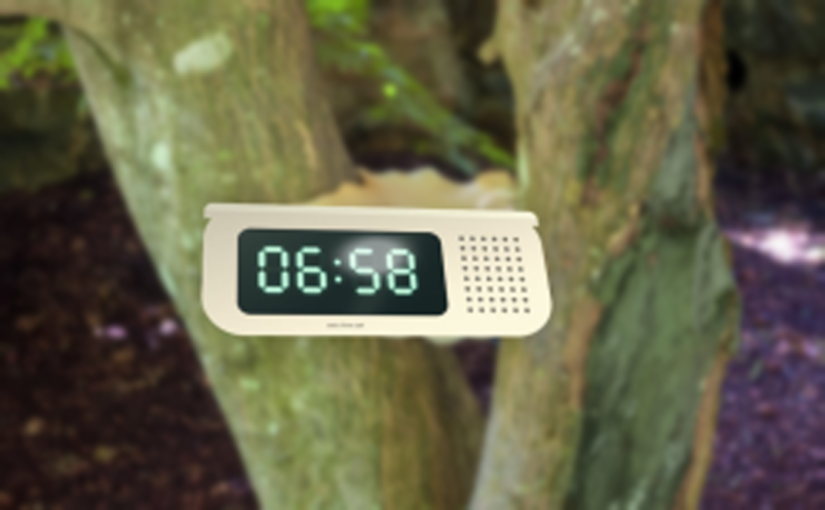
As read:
6.58
